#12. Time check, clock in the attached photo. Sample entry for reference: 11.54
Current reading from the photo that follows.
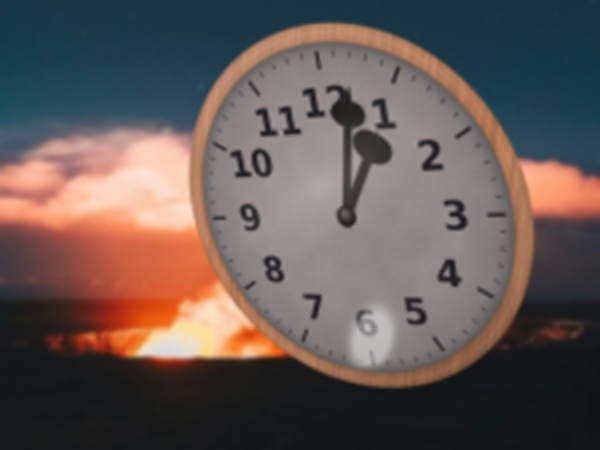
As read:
1.02
